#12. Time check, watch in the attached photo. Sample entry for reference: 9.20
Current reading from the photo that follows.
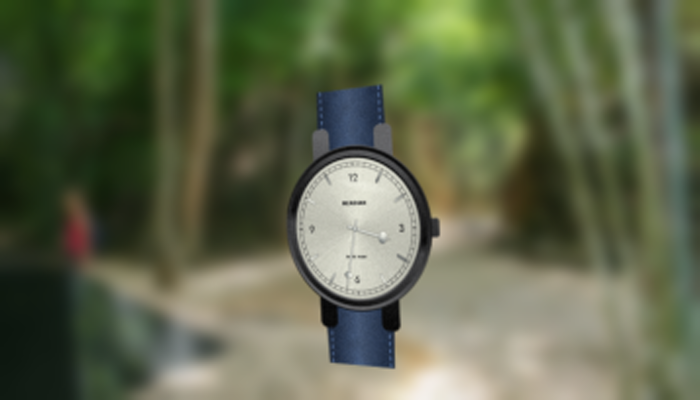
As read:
3.32
